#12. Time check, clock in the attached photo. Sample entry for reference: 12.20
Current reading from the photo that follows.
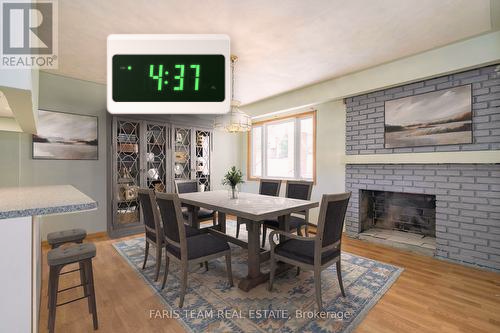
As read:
4.37
